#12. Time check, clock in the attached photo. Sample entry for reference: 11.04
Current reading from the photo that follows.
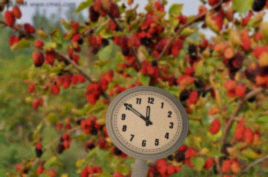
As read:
11.50
